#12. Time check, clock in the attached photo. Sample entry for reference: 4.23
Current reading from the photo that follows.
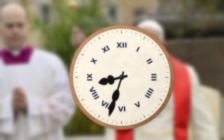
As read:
8.33
